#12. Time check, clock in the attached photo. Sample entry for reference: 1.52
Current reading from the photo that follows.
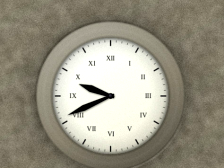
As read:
9.41
